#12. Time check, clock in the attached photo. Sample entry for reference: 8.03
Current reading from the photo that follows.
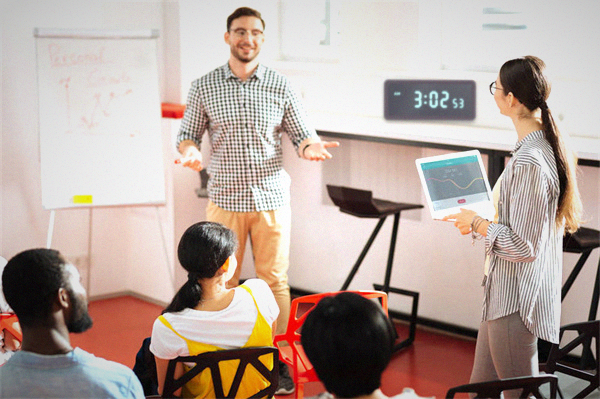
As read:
3.02
